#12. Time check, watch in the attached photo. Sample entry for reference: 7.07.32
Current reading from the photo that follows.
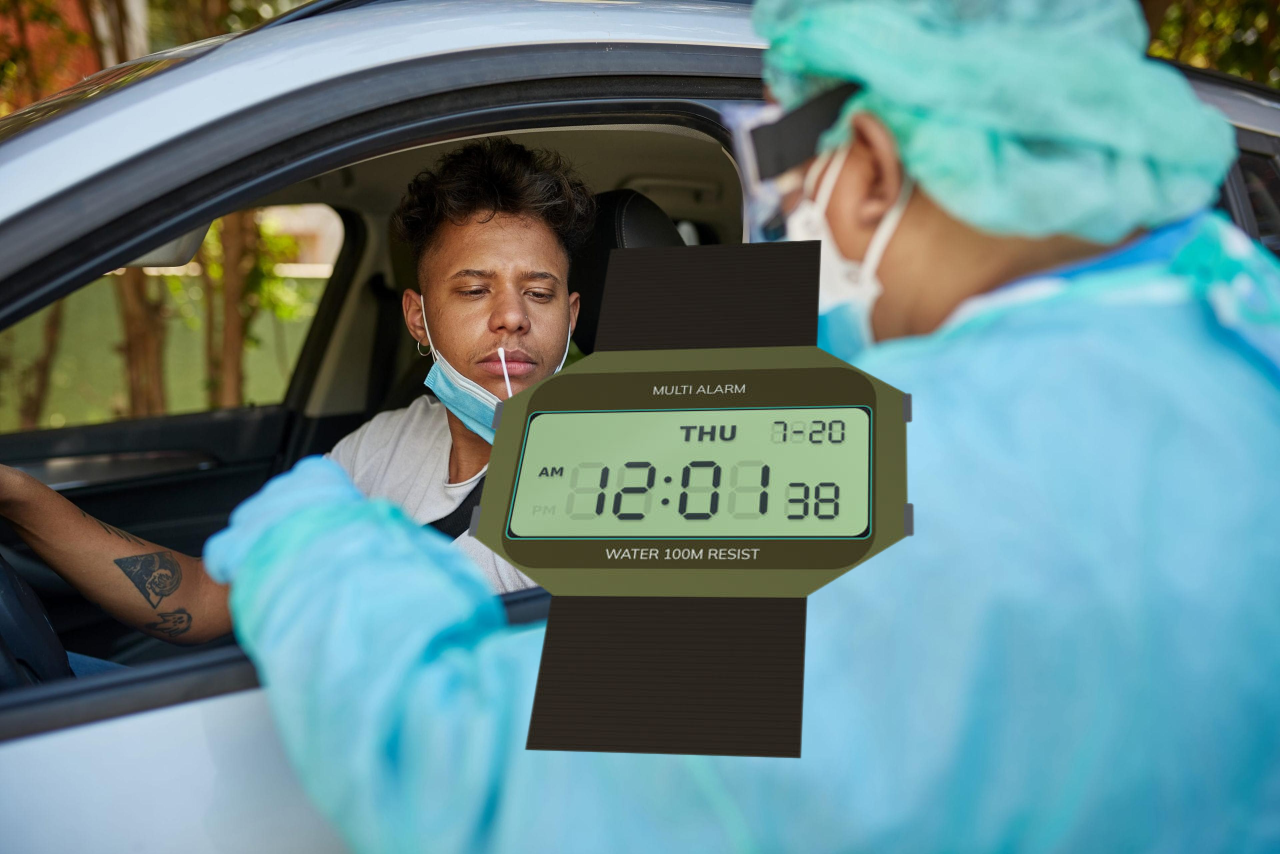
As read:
12.01.38
